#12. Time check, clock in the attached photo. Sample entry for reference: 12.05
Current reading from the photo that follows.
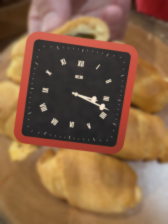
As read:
3.18
